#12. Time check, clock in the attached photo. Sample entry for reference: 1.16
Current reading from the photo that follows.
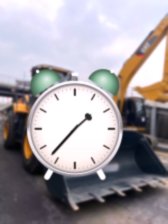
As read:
1.37
